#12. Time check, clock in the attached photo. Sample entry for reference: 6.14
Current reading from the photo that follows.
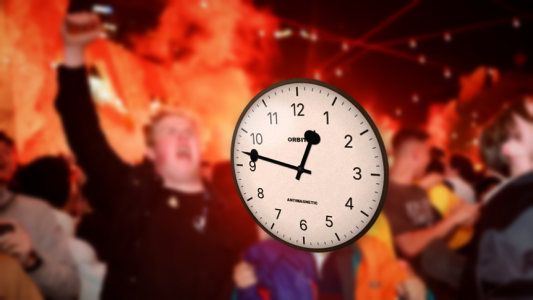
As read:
12.47
